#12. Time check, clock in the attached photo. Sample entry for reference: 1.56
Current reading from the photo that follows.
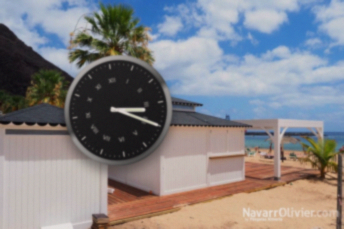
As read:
3.20
